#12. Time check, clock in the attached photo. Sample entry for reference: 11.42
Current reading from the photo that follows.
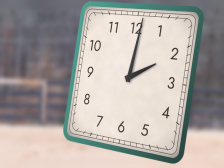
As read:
2.01
